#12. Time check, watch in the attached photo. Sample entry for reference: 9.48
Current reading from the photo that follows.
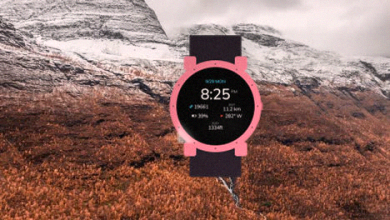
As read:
8.25
